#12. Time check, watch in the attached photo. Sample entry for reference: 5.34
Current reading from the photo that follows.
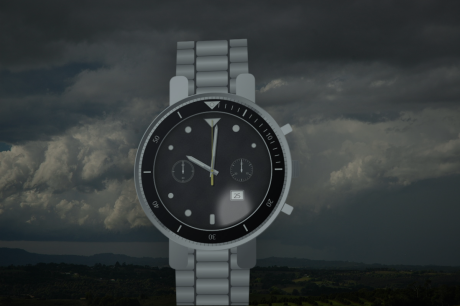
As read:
10.01
